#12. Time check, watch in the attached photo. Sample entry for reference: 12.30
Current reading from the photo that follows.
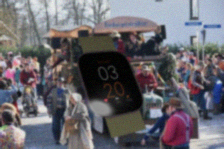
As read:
3.20
